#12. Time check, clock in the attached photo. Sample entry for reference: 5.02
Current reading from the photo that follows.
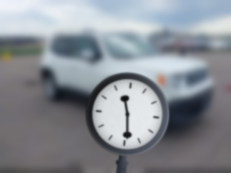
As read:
11.29
